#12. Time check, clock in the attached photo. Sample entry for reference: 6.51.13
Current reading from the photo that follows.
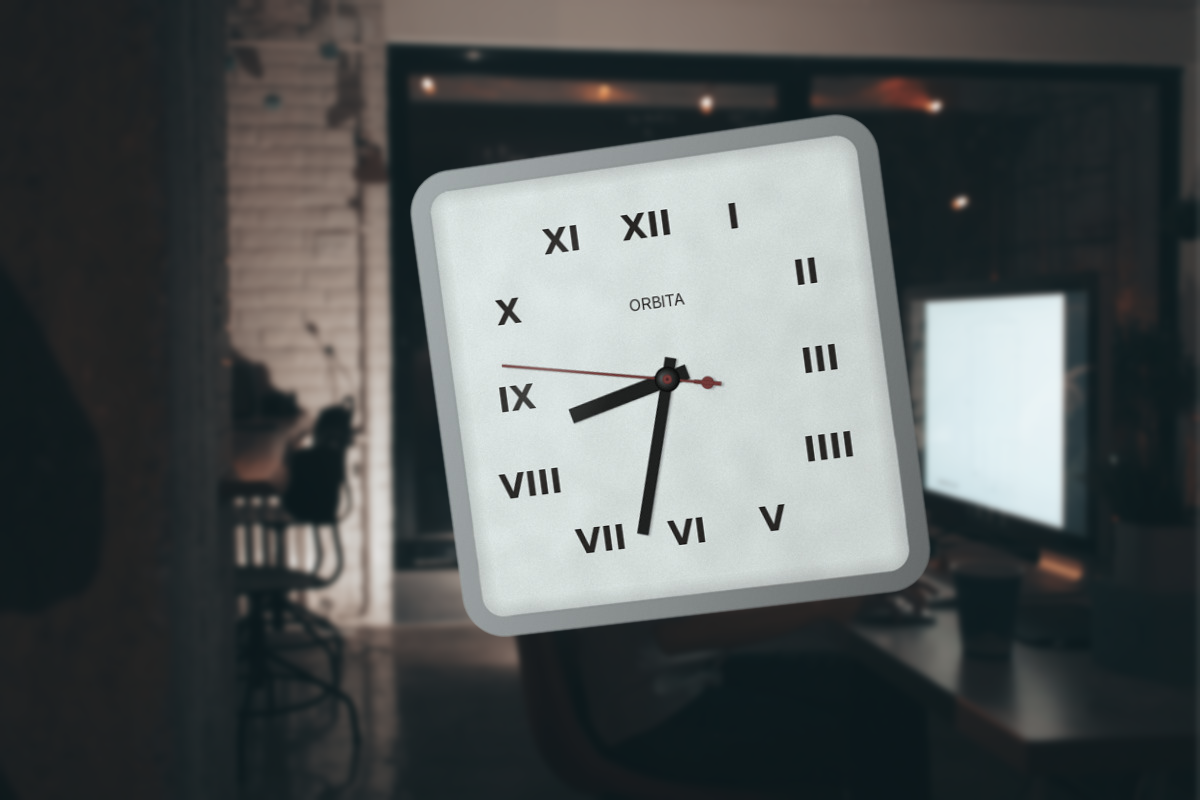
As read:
8.32.47
